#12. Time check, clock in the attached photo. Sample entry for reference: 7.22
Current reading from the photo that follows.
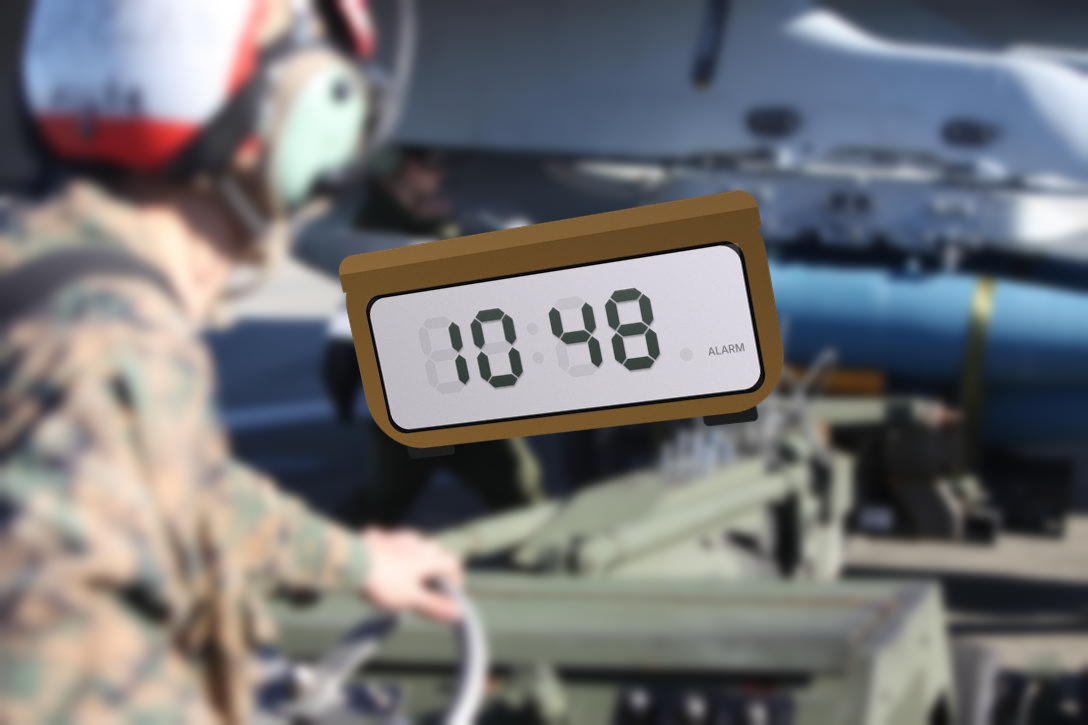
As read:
10.48
